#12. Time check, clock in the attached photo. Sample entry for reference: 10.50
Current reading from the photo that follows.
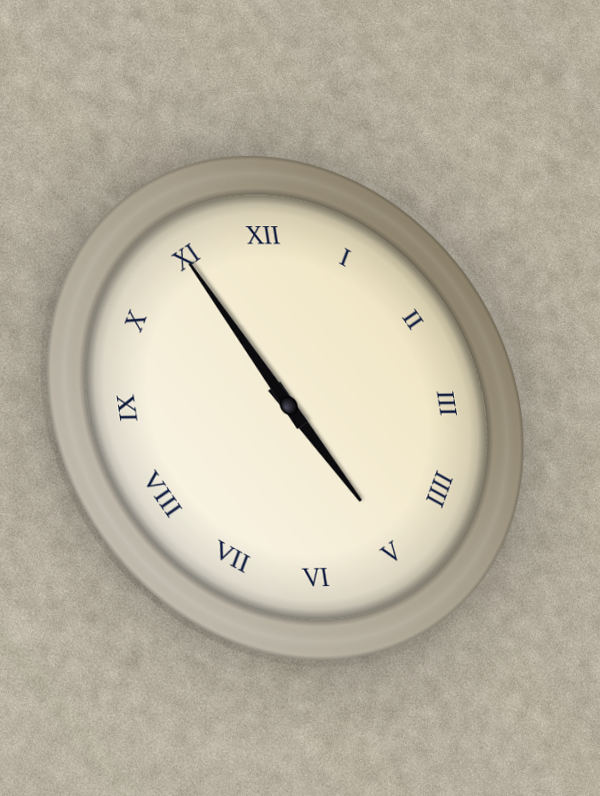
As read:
4.55
